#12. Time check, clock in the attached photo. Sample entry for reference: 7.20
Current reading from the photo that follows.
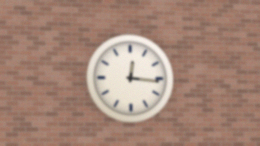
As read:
12.16
